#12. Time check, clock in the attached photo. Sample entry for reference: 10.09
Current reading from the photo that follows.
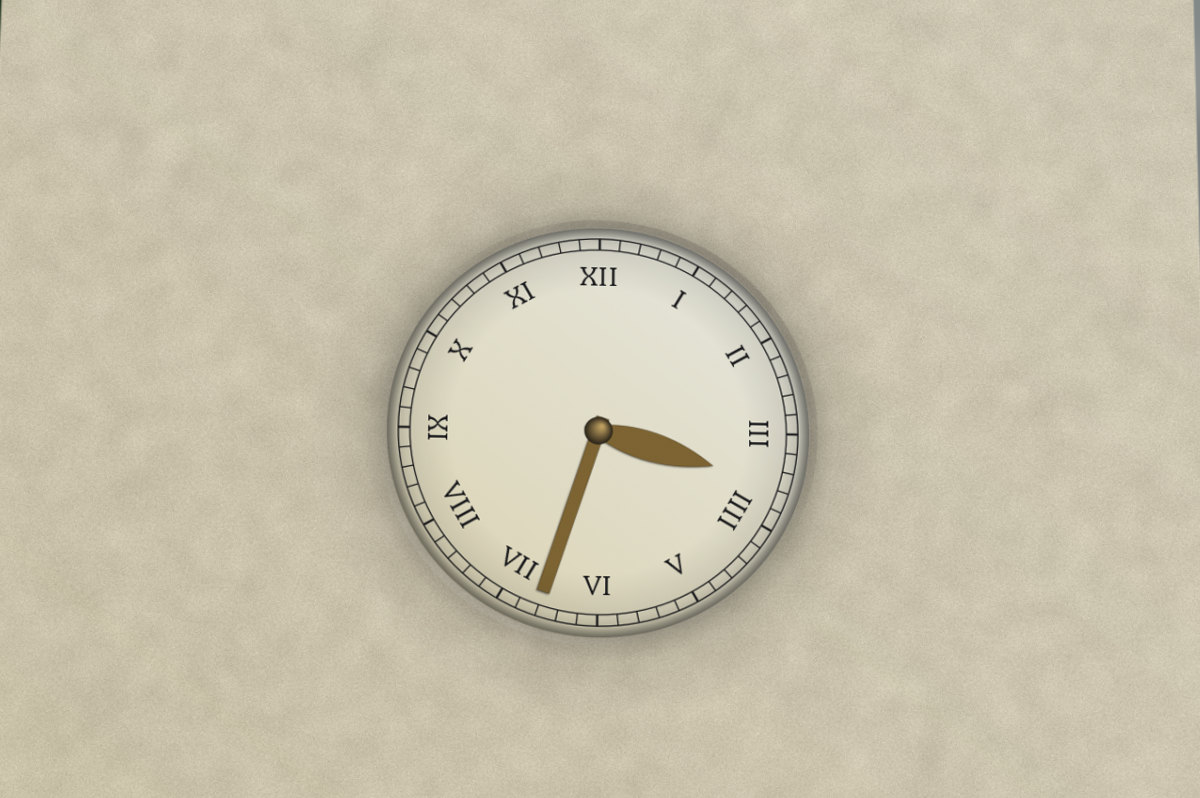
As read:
3.33
